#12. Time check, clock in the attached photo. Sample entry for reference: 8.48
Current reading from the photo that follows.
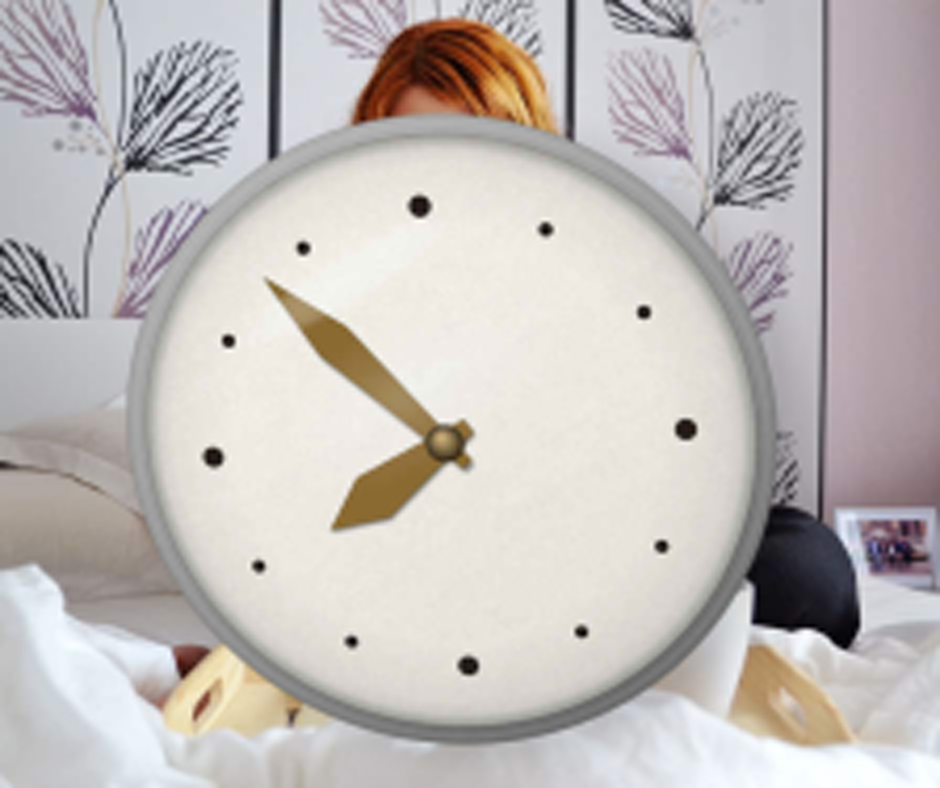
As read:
7.53
